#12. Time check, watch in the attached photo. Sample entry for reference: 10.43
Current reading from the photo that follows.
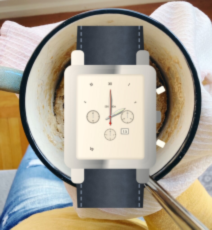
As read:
2.00
